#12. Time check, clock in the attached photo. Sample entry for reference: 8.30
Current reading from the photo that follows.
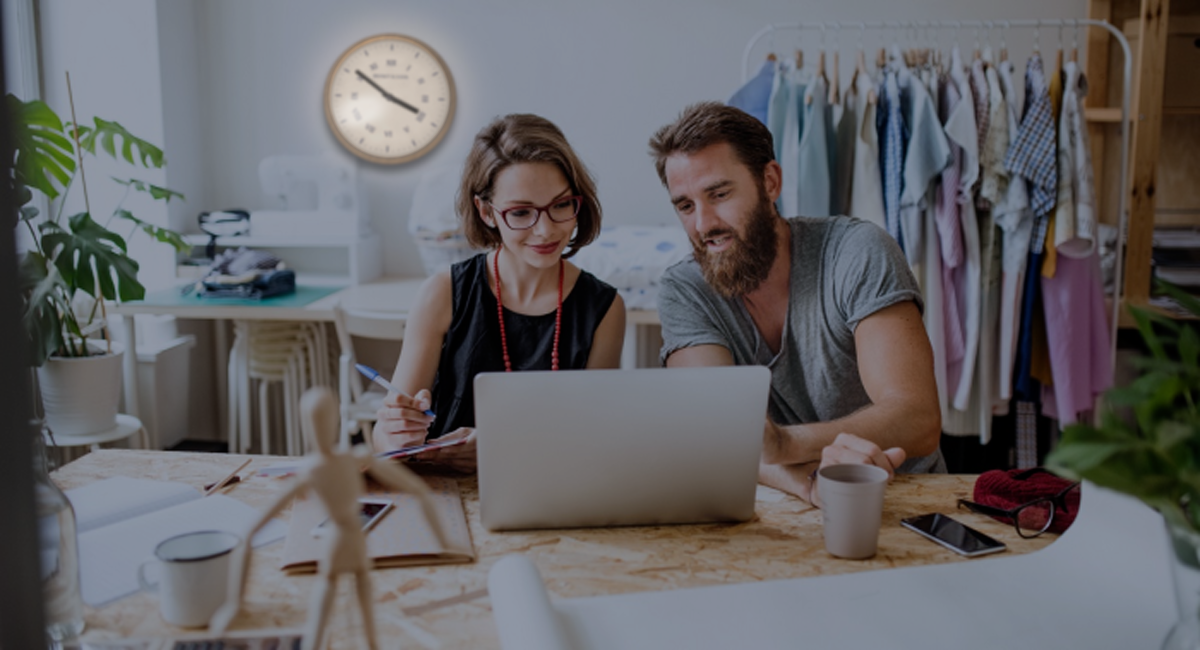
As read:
3.51
